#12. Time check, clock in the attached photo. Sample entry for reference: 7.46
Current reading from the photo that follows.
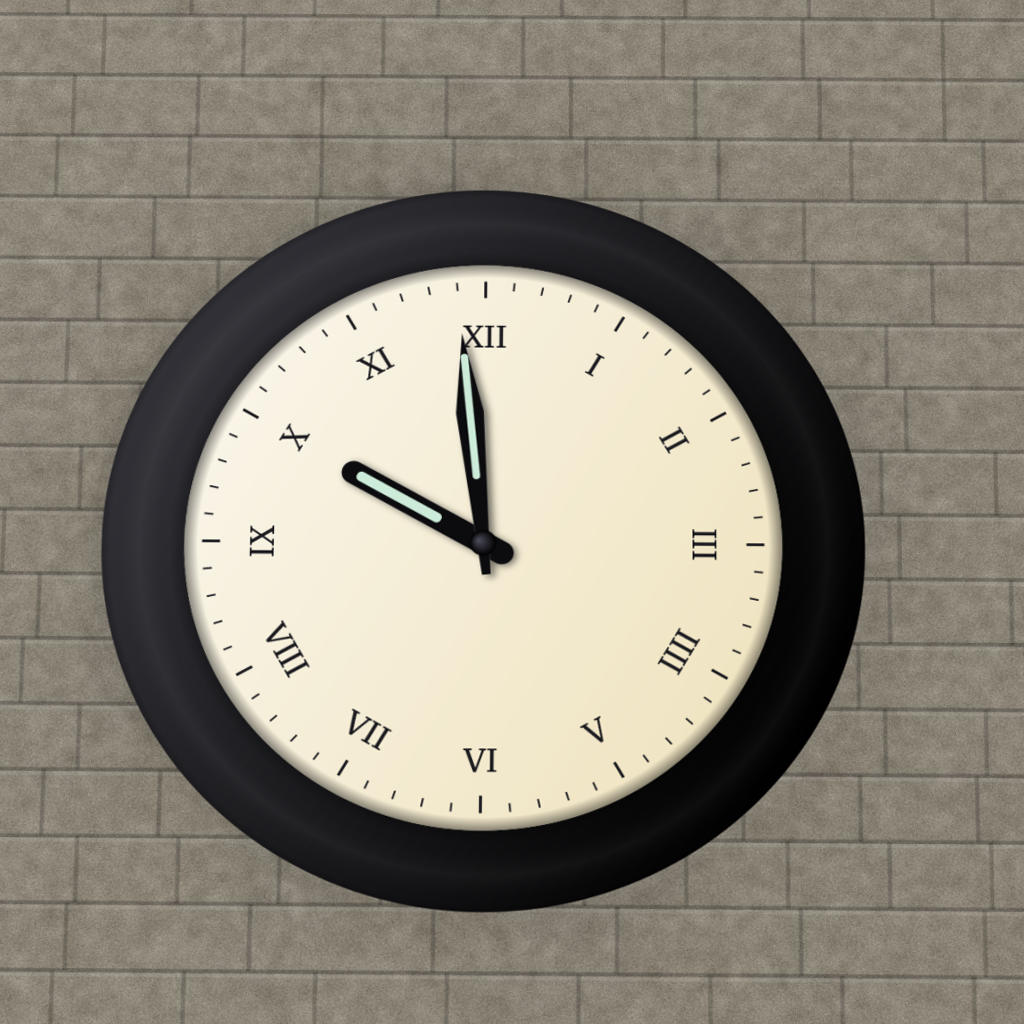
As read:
9.59
